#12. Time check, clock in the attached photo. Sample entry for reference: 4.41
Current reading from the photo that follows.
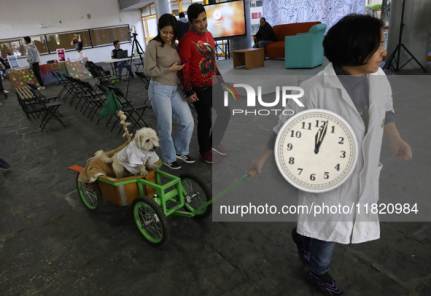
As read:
12.02
